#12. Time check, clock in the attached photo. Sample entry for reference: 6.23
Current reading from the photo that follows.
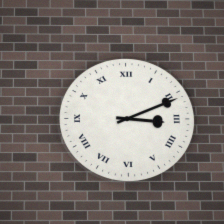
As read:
3.11
